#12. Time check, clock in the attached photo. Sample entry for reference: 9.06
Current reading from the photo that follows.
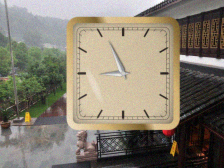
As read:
8.56
